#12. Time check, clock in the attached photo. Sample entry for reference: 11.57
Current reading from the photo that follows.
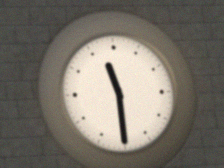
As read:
11.30
